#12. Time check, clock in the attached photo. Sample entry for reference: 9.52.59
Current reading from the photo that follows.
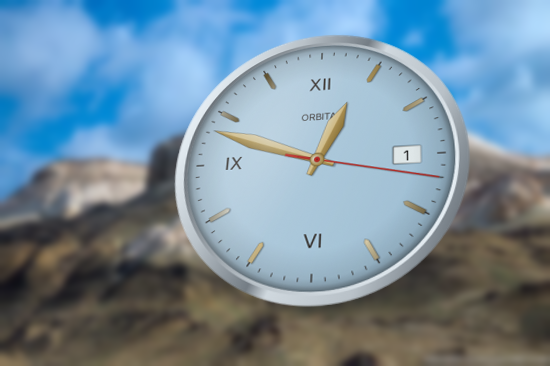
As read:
12.48.17
